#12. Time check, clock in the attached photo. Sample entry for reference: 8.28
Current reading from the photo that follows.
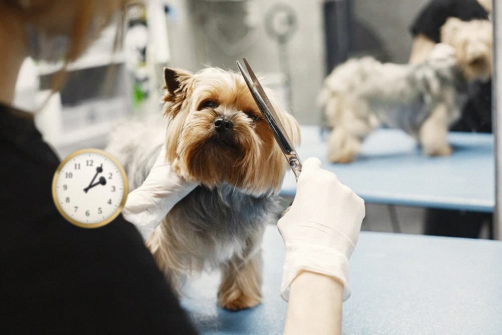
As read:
2.05
